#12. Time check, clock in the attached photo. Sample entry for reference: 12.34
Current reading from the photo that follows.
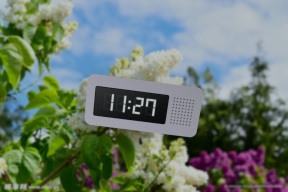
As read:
11.27
